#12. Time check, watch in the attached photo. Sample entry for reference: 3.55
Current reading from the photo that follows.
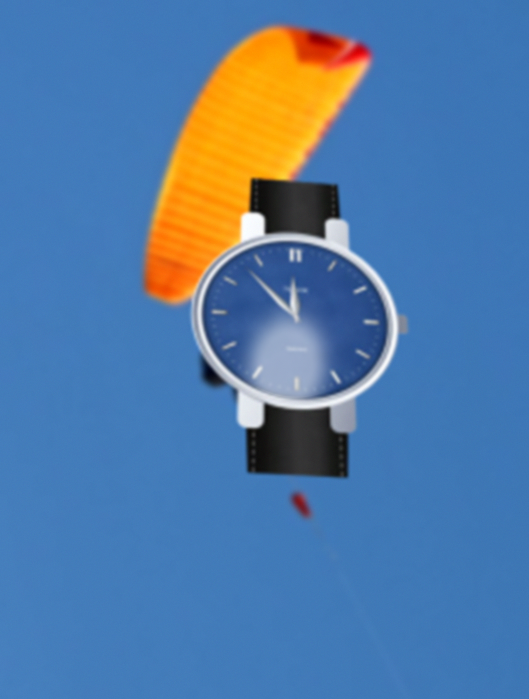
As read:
11.53
